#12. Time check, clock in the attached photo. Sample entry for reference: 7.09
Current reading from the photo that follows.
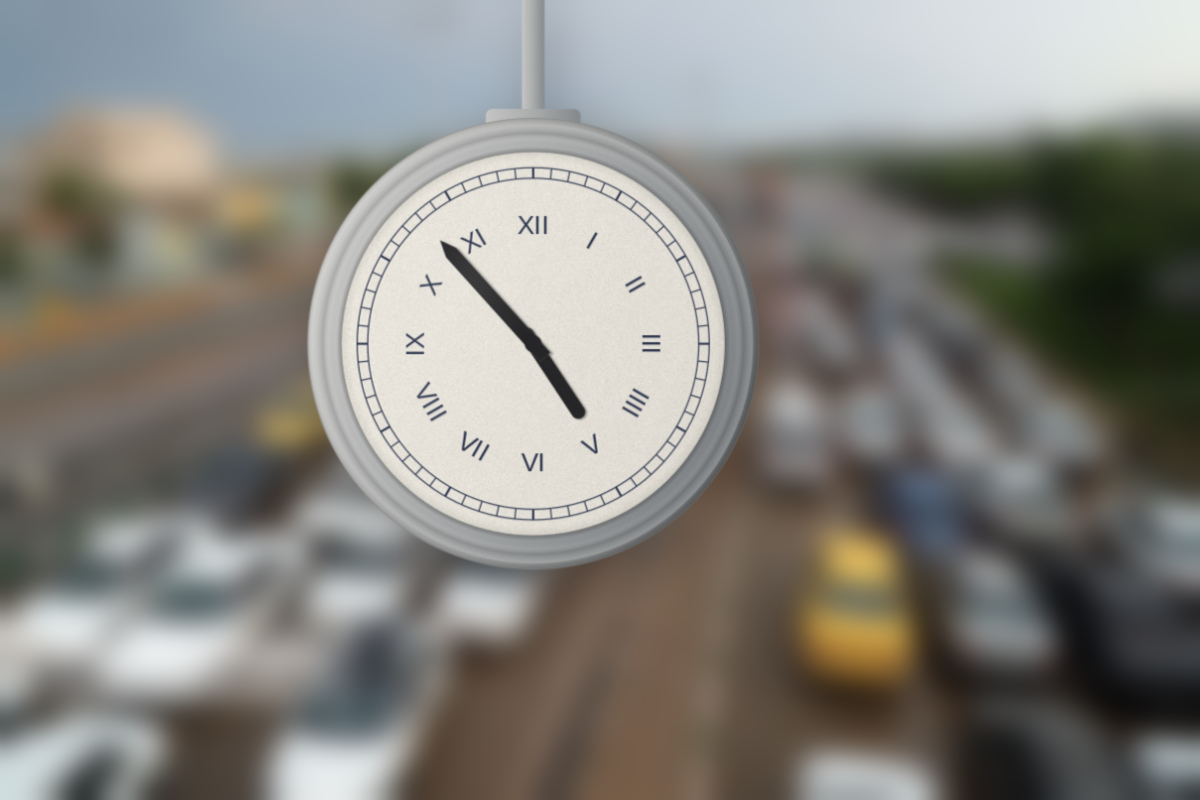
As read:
4.53
